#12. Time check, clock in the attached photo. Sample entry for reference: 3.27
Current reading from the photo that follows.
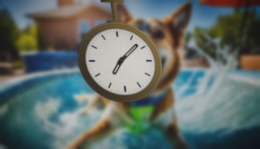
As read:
7.08
